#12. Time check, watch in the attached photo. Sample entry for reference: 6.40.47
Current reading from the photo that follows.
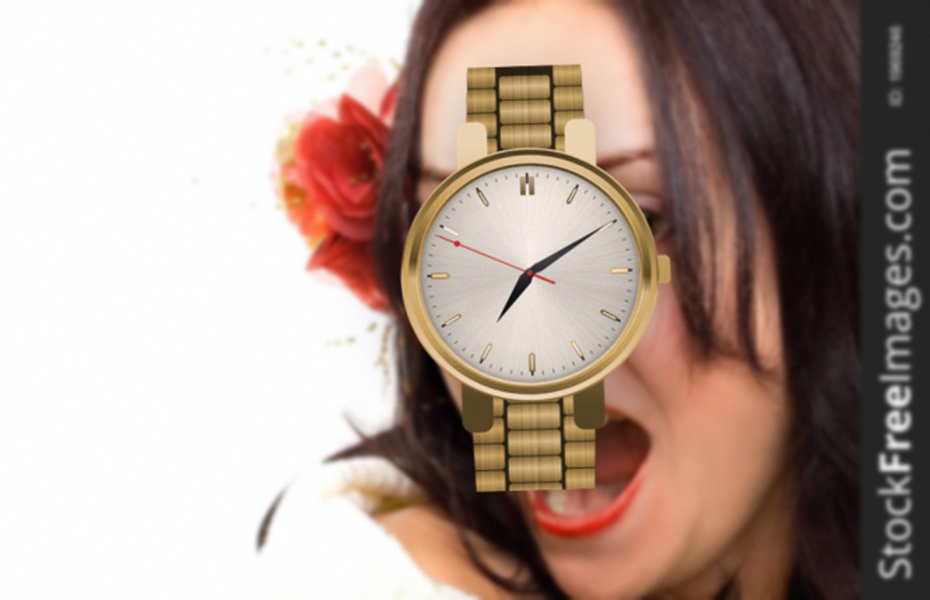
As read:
7.09.49
